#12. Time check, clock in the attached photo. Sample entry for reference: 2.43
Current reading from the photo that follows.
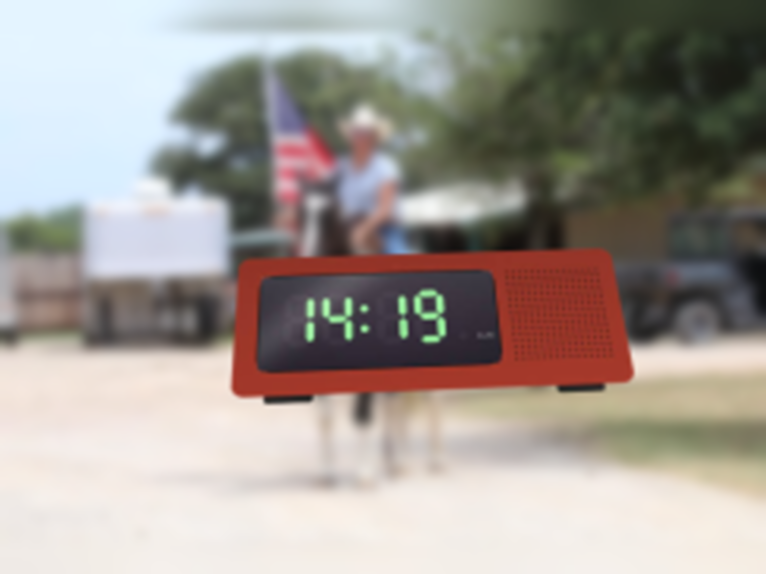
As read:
14.19
